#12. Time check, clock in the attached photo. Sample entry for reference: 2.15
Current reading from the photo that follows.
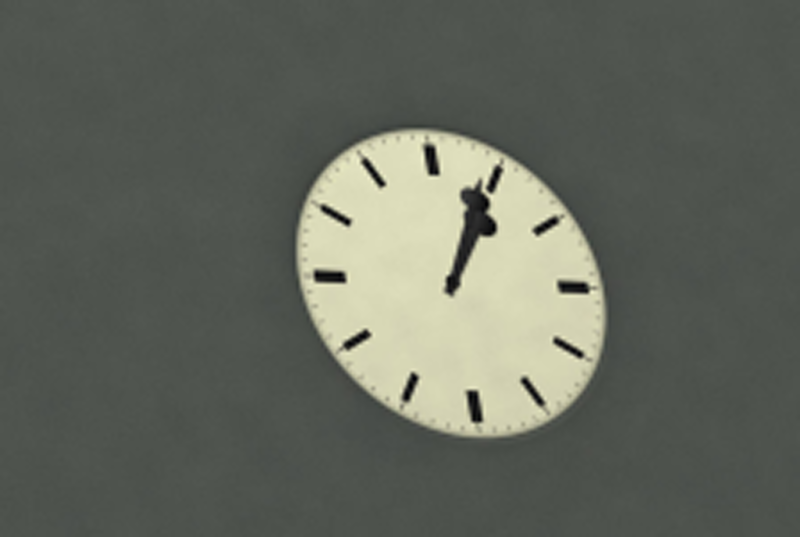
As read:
1.04
